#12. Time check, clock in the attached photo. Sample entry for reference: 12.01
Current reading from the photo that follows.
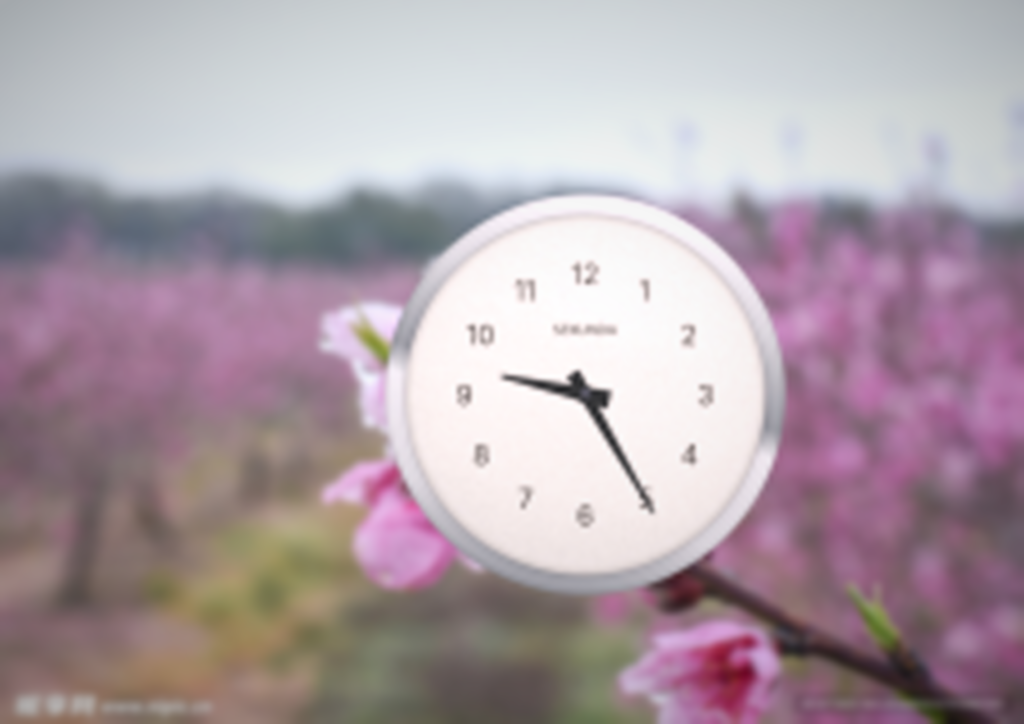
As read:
9.25
